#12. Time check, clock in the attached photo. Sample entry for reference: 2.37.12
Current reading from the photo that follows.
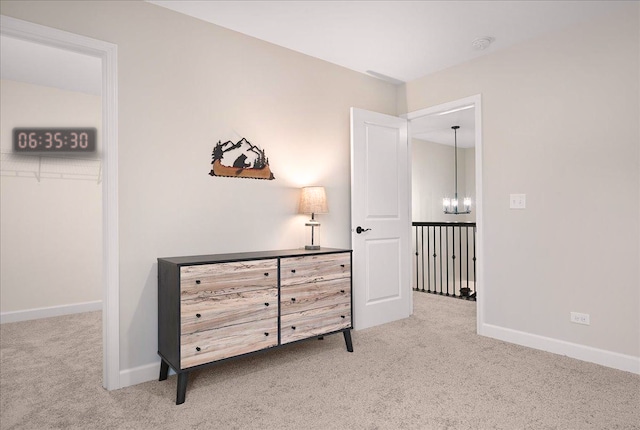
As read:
6.35.30
